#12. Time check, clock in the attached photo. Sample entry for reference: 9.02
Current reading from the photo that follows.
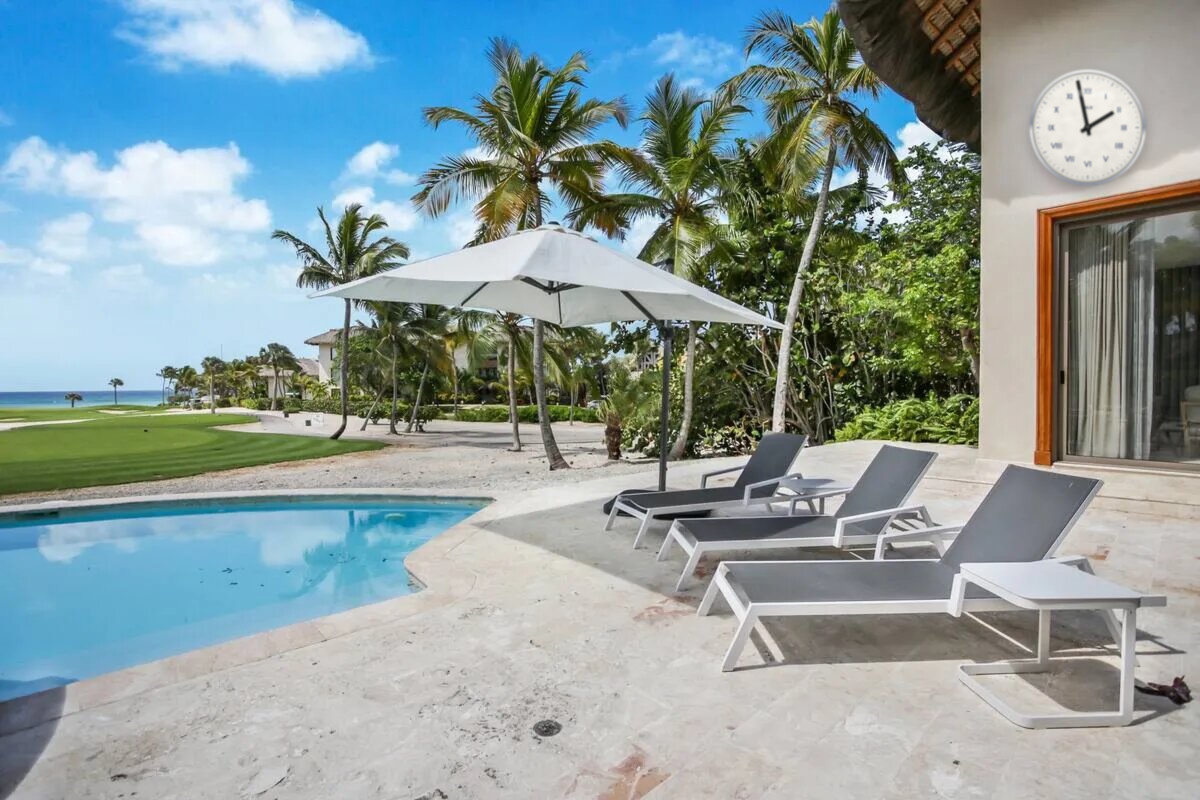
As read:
1.58
